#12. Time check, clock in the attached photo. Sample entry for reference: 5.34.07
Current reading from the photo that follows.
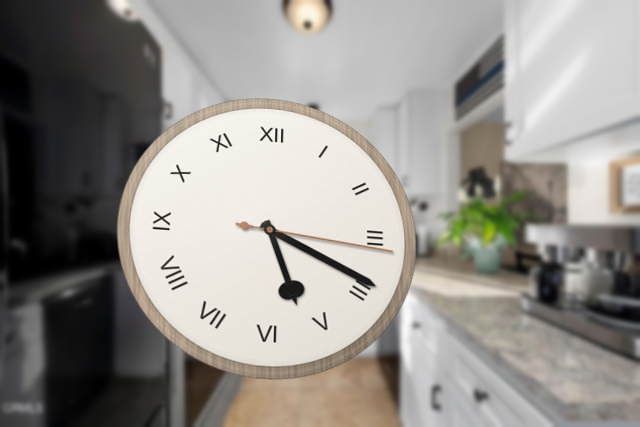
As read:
5.19.16
